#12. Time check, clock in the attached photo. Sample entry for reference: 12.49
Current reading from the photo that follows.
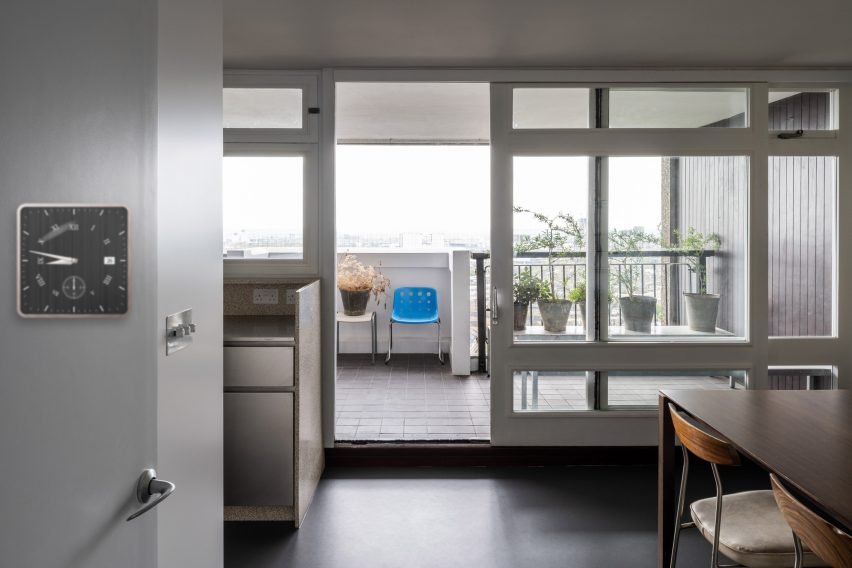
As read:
8.47
